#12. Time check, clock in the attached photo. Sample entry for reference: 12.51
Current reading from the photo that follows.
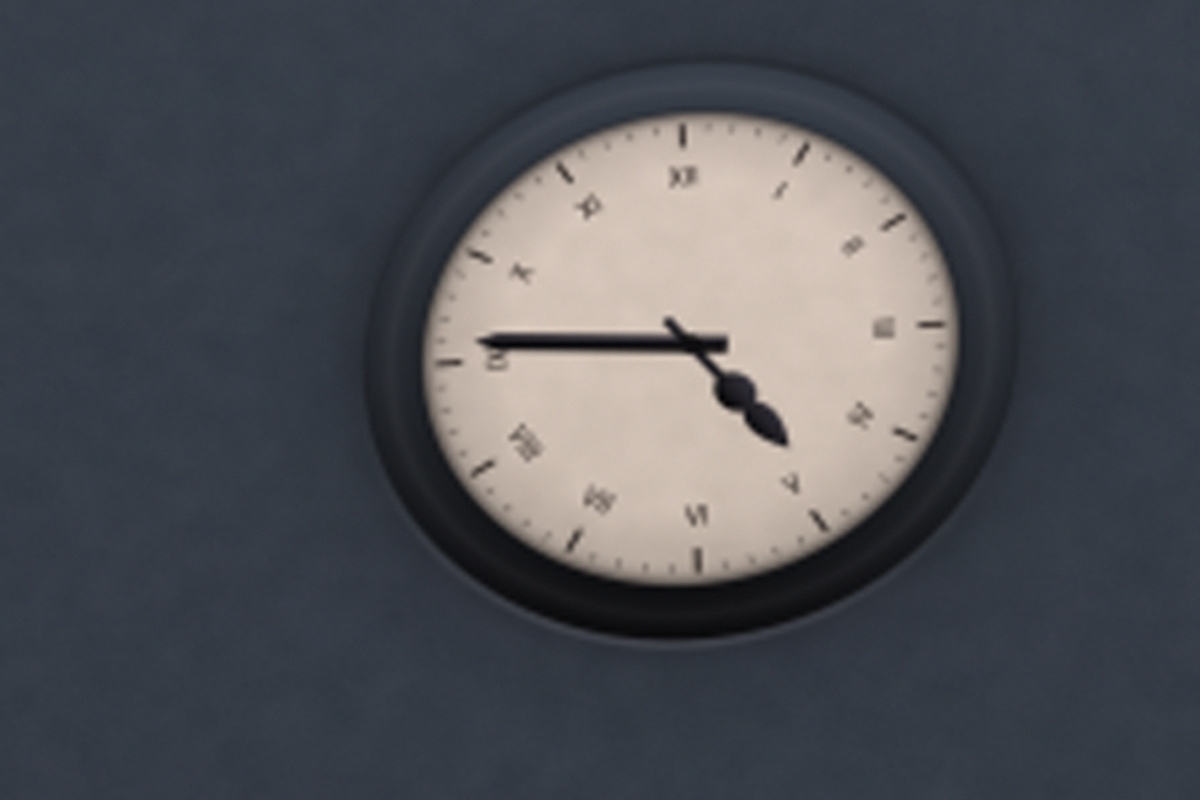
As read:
4.46
